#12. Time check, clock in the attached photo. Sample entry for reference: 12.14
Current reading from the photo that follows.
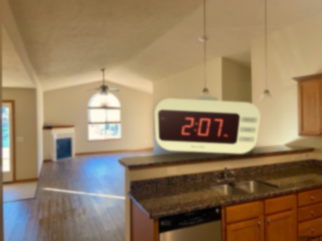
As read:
2.07
